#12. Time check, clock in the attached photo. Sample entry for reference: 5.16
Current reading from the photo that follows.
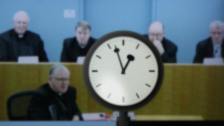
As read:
12.57
